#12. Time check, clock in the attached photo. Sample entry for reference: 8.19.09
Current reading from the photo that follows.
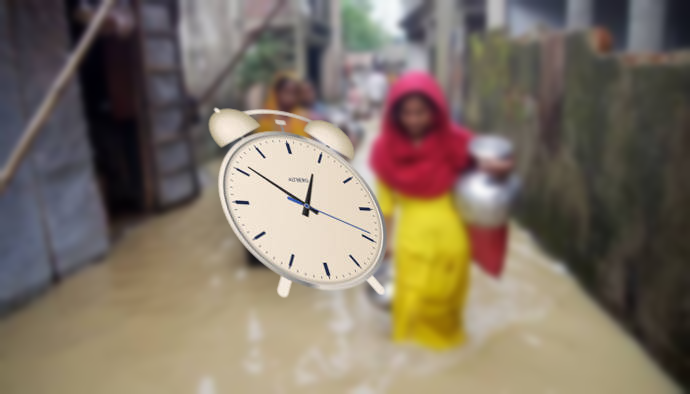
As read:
12.51.19
